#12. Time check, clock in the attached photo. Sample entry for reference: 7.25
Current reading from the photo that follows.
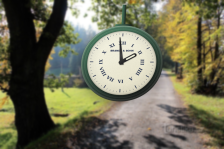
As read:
1.59
